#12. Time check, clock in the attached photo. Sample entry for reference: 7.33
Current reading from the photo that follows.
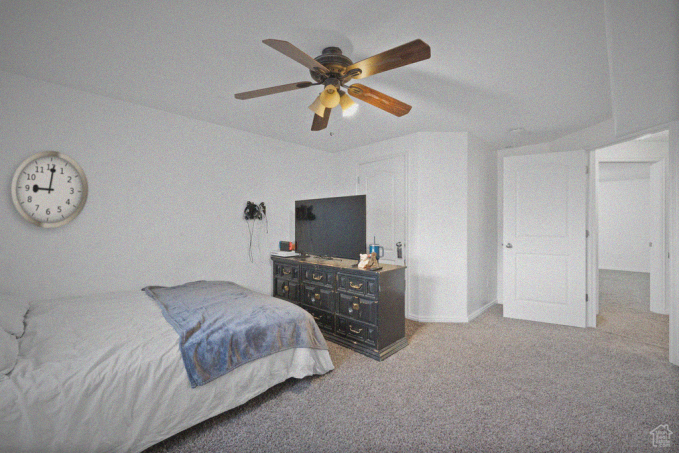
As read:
9.01
